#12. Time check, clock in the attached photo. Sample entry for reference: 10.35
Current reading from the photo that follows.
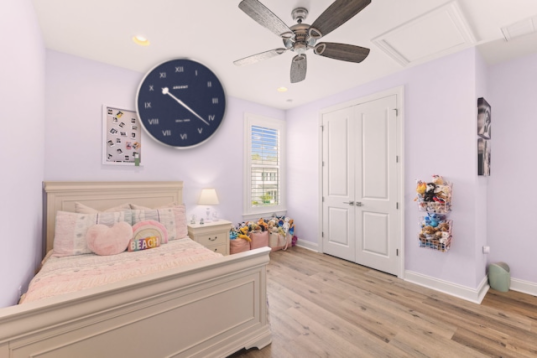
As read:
10.22
